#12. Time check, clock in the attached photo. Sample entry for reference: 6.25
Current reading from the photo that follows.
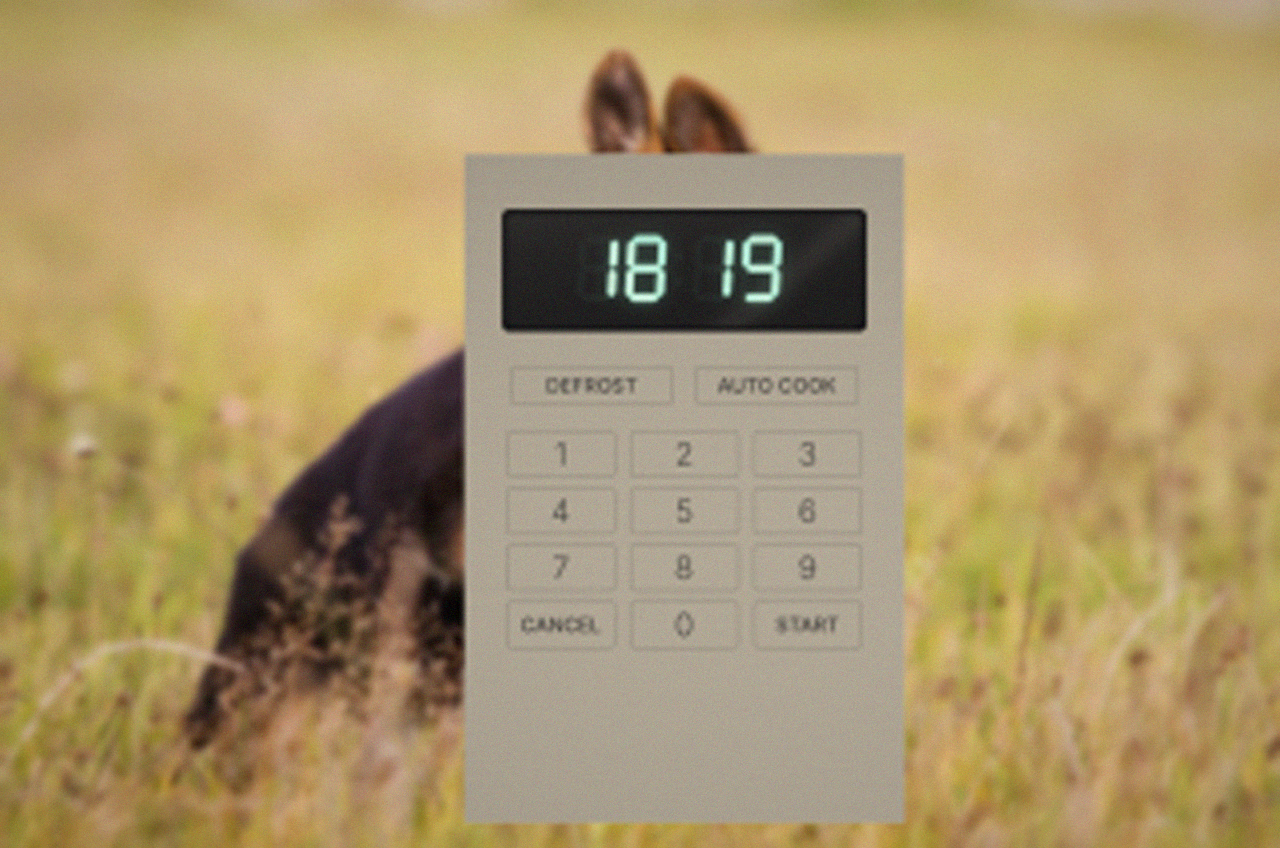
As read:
18.19
